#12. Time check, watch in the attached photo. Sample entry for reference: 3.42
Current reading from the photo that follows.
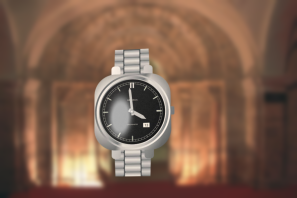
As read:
3.59
